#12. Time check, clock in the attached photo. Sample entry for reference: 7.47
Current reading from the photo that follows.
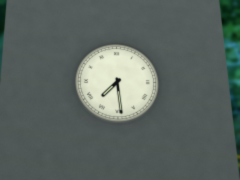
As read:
7.29
